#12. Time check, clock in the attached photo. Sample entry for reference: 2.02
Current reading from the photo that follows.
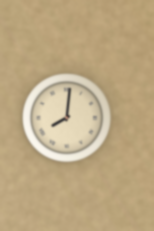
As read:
8.01
